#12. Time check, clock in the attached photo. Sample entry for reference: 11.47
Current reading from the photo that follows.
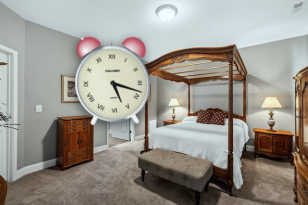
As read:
5.18
